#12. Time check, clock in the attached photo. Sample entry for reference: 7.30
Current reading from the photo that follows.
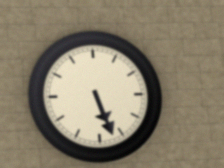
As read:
5.27
